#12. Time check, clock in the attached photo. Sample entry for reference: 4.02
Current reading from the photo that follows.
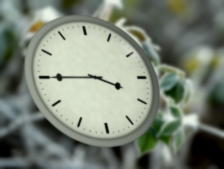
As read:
3.45
